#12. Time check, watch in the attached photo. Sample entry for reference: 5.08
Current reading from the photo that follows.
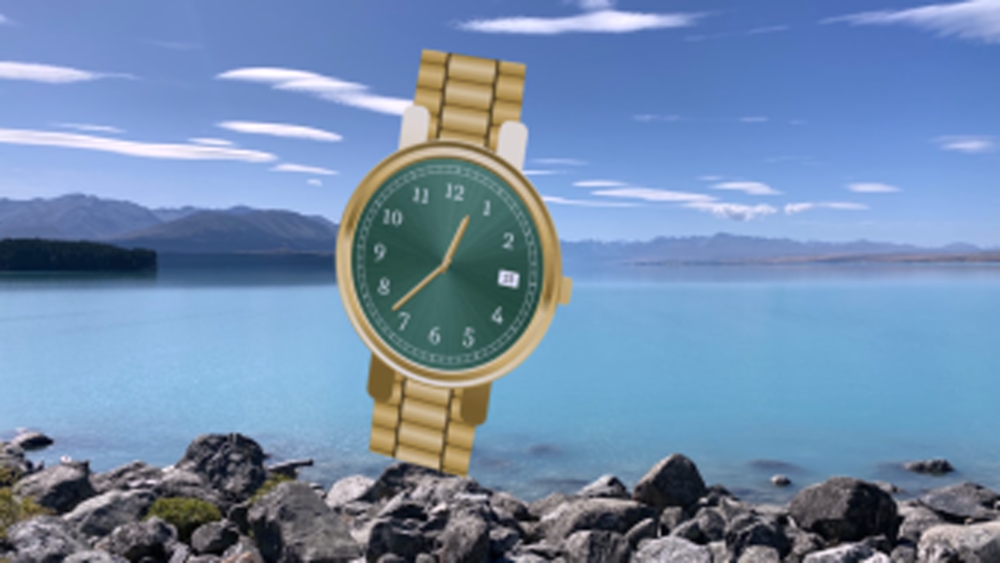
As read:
12.37
